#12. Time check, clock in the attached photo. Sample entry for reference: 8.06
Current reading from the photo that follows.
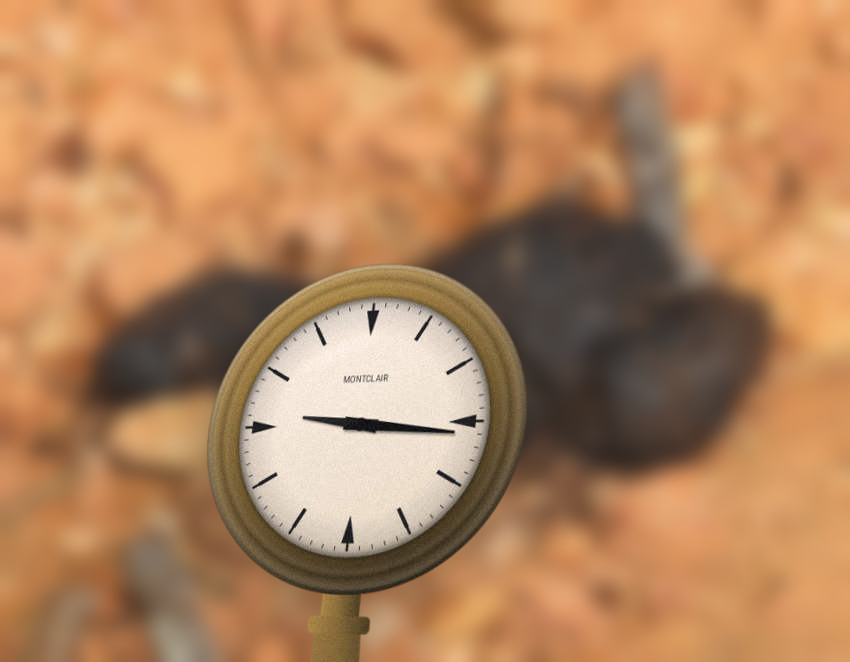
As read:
9.16
